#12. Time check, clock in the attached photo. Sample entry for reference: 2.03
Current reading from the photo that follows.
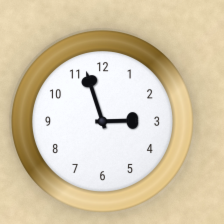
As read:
2.57
